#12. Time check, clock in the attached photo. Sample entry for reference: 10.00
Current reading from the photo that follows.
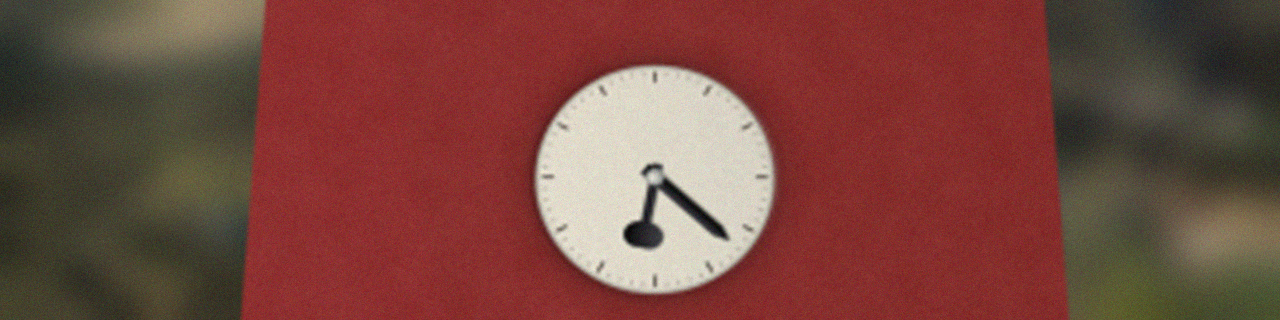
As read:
6.22
